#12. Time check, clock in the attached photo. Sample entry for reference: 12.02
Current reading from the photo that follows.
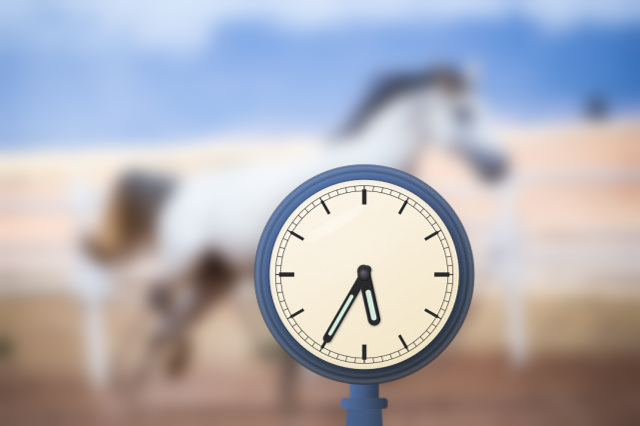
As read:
5.35
